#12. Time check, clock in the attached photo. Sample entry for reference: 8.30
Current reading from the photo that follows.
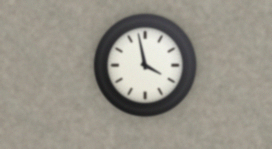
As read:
3.58
